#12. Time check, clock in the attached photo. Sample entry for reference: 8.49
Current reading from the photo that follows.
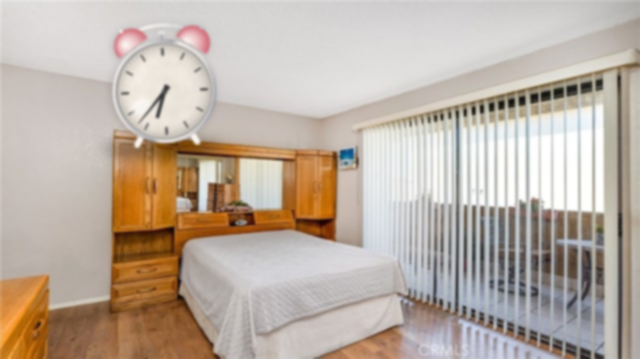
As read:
6.37
